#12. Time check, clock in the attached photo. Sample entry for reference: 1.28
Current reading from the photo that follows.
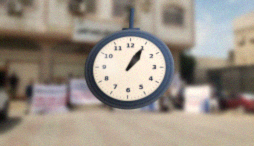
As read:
1.05
